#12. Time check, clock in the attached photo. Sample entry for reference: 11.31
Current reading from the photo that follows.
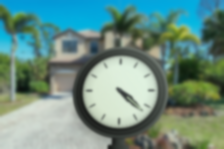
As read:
4.22
